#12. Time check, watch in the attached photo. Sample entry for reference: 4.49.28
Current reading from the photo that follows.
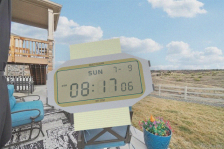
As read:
8.17.06
